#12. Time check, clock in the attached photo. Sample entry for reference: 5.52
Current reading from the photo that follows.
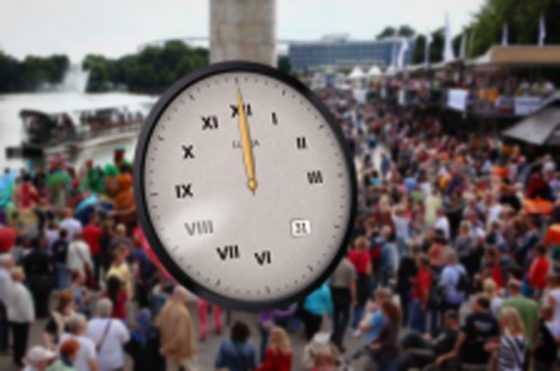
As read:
12.00
